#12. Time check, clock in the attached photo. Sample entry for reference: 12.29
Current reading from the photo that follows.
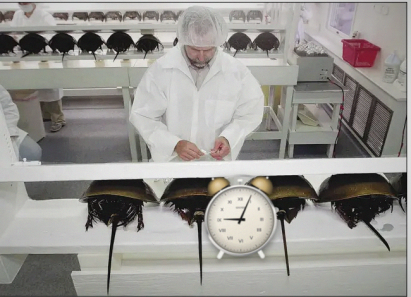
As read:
9.04
